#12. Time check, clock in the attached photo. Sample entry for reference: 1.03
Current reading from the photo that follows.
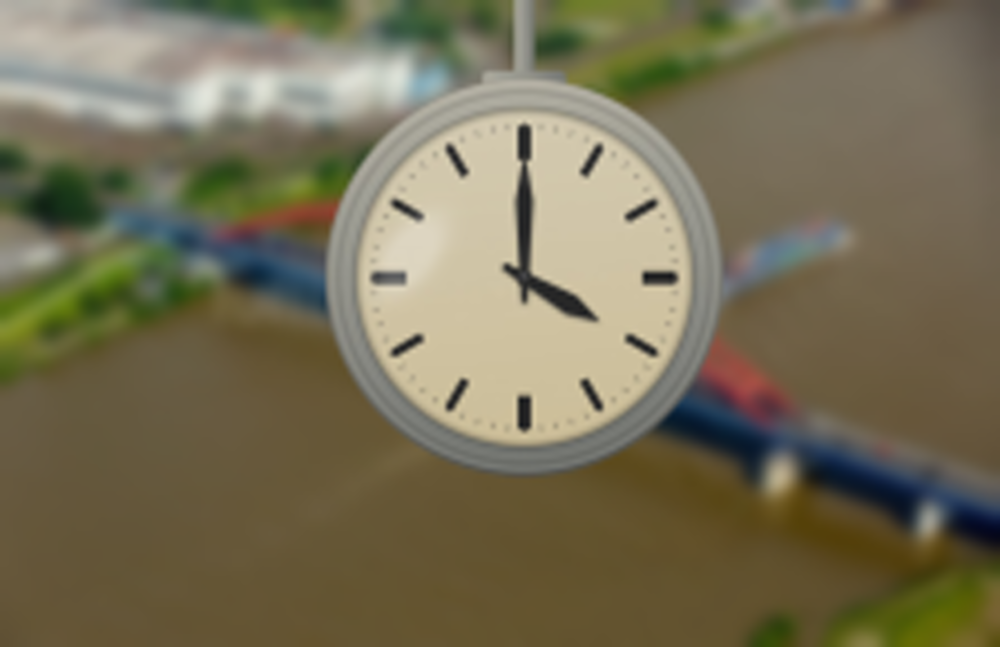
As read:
4.00
